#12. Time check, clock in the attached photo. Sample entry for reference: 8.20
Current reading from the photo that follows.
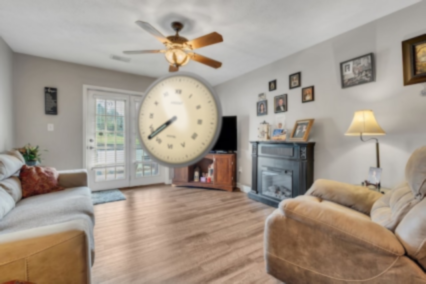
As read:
7.38
